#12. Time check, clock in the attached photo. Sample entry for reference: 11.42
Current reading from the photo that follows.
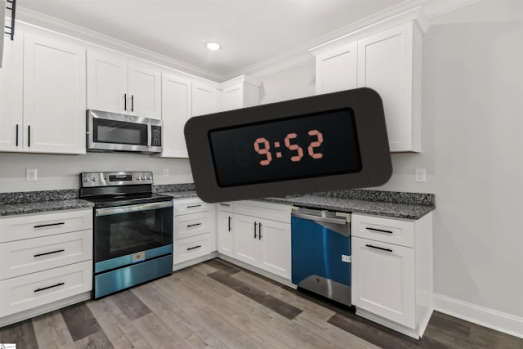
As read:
9.52
